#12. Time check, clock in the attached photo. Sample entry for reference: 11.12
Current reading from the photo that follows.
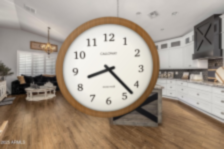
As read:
8.23
